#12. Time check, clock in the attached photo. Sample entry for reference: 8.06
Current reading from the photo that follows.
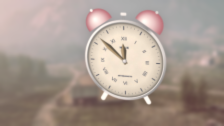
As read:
11.52
